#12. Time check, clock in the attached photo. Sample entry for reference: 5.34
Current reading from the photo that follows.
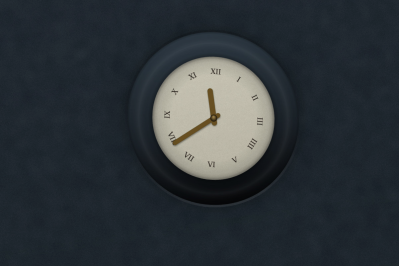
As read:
11.39
